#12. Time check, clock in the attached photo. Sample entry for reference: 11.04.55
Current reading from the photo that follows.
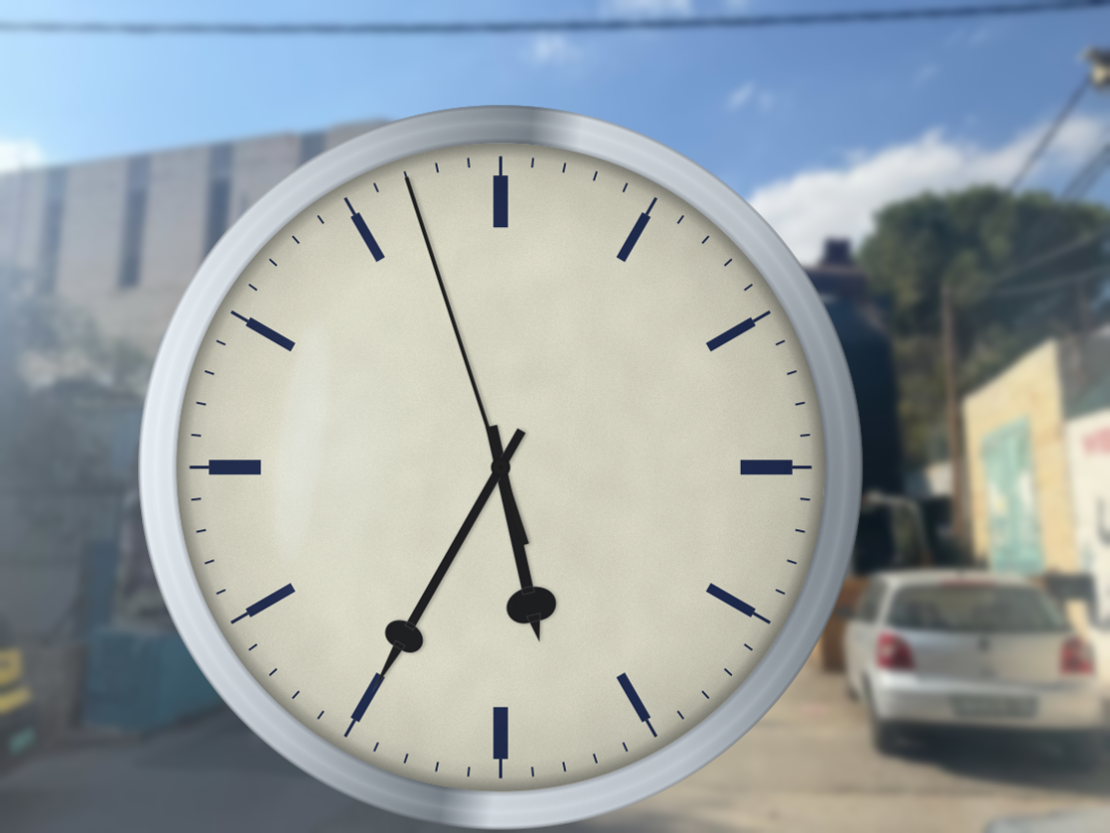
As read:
5.34.57
